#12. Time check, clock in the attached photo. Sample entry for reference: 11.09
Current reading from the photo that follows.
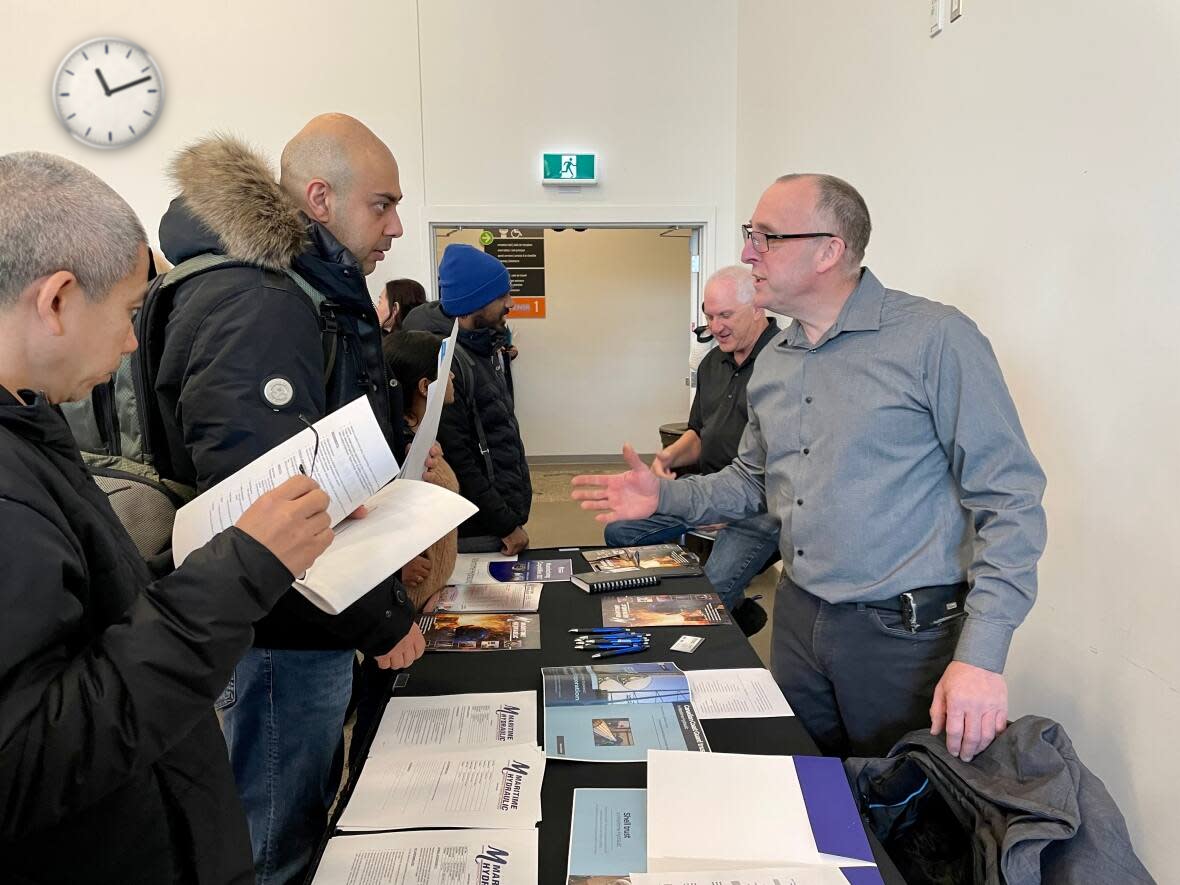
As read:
11.12
